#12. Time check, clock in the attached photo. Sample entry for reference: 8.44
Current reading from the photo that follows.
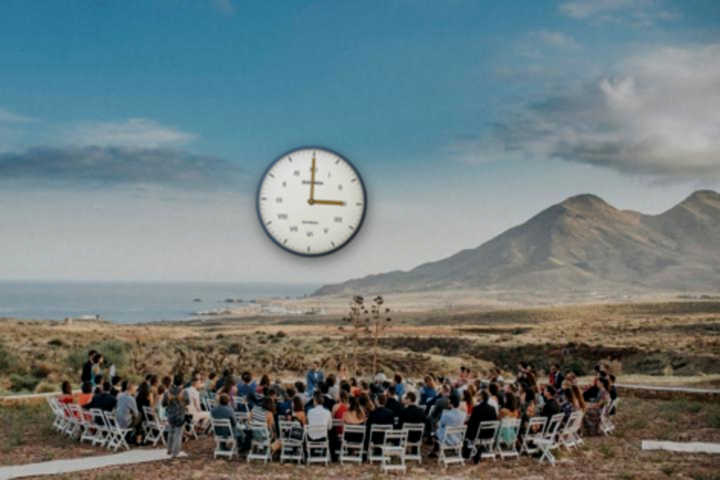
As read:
3.00
